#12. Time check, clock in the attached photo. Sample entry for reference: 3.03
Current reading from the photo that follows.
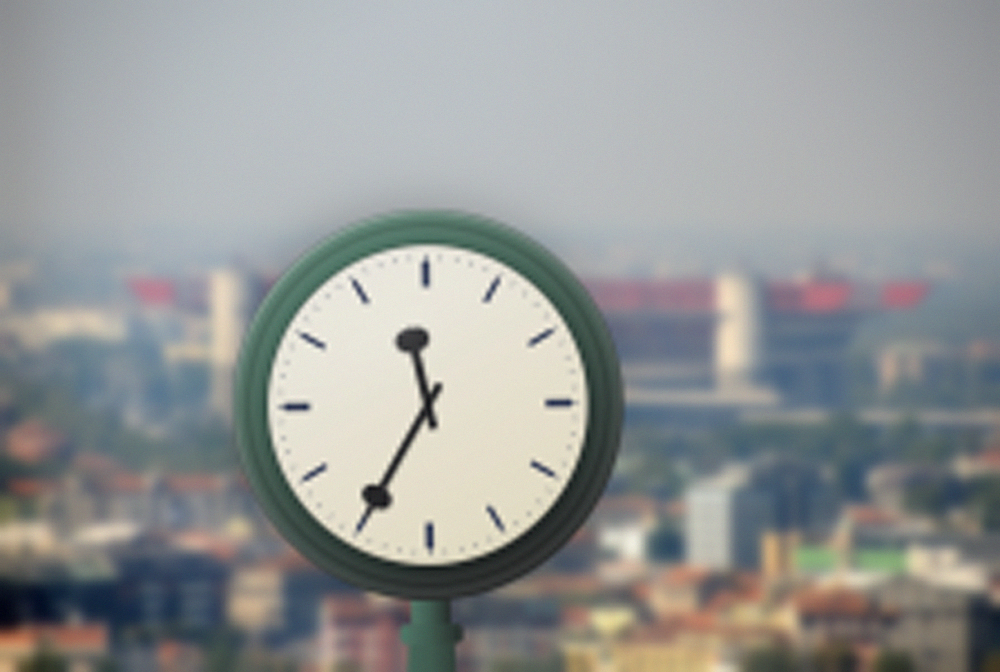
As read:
11.35
